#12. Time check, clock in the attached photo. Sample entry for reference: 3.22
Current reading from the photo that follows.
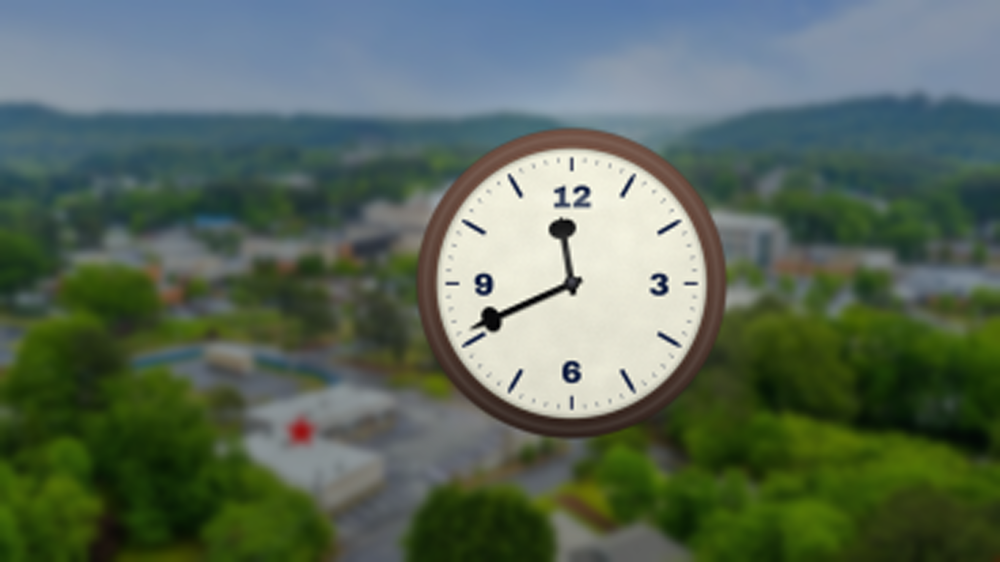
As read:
11.41
